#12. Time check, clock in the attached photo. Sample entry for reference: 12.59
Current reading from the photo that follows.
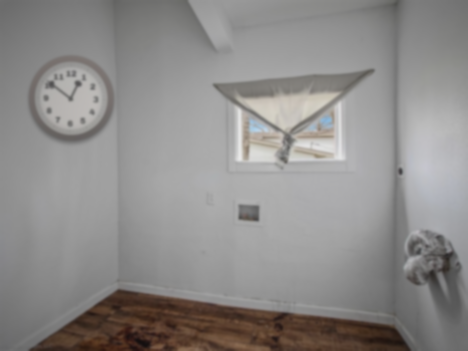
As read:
12.51
